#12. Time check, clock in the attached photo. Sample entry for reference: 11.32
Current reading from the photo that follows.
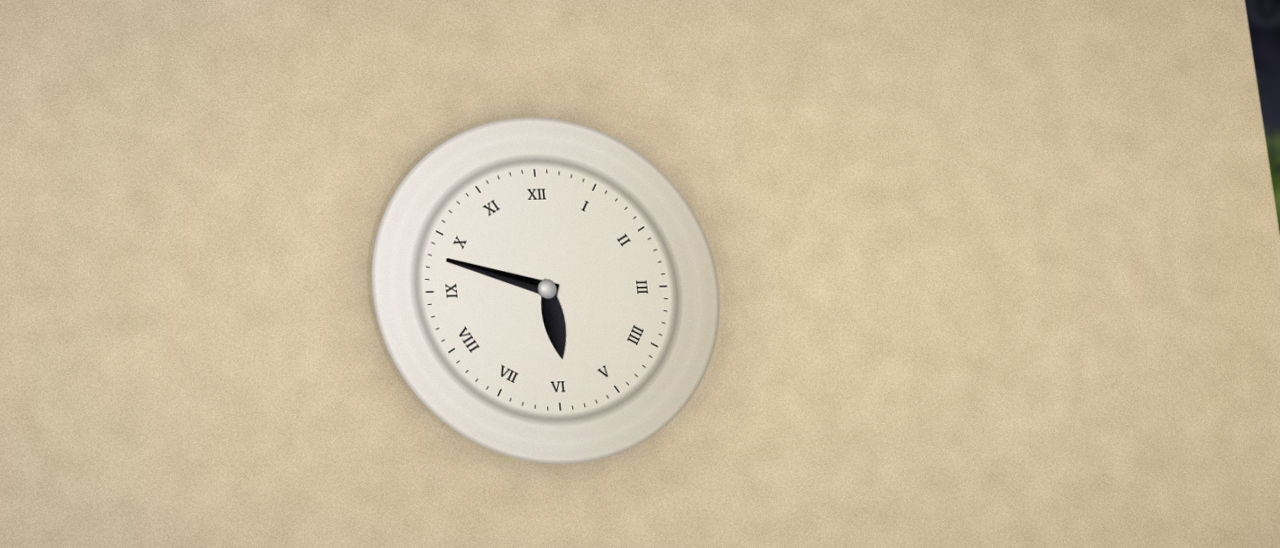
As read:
5.48
